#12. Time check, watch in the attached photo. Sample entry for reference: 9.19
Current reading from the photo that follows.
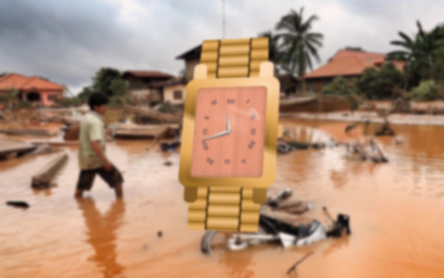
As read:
11.42
